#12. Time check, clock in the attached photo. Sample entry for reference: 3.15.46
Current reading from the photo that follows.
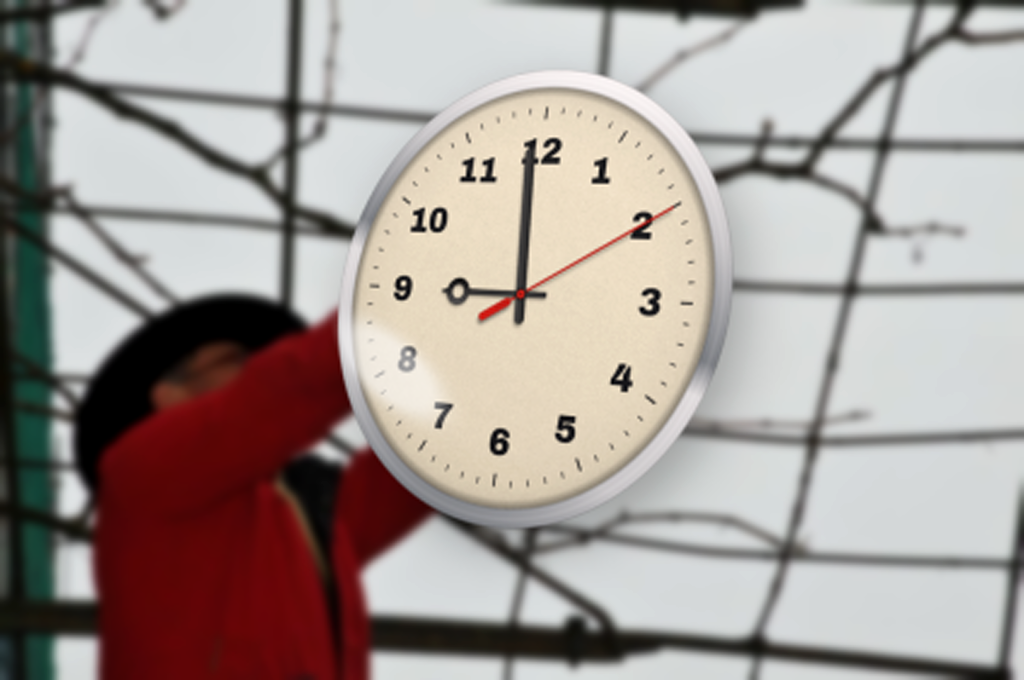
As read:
8.59.10
